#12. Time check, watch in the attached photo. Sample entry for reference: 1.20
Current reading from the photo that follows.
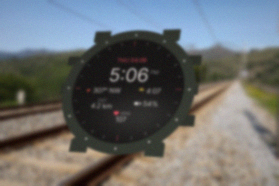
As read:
5.06
